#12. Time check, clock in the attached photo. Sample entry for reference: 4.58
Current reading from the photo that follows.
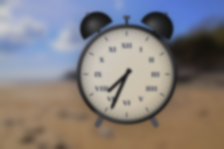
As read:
7.34
